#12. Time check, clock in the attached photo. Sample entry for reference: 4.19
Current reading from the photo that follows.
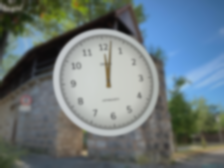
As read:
12.02
